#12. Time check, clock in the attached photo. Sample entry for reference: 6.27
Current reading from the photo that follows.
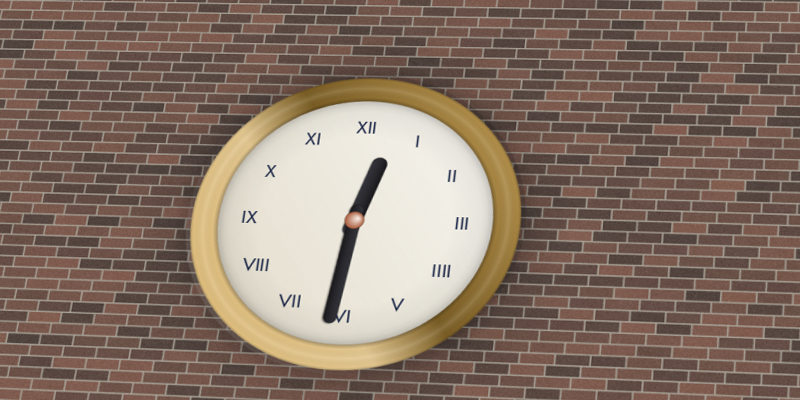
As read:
12.31
